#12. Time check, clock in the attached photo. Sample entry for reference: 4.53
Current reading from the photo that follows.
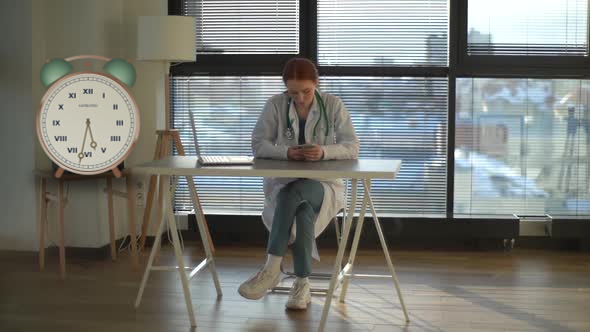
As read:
5.32
